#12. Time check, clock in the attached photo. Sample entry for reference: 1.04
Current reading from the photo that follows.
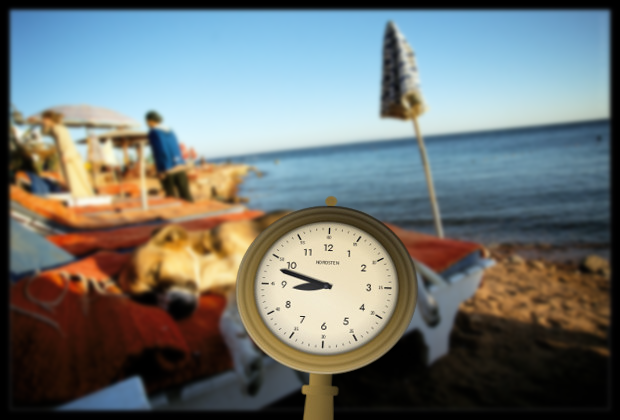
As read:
8.48
